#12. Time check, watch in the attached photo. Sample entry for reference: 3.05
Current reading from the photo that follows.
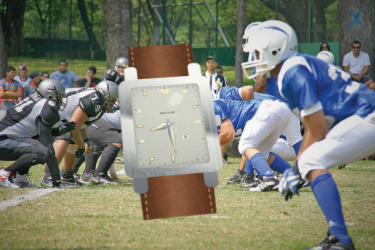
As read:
8.29
